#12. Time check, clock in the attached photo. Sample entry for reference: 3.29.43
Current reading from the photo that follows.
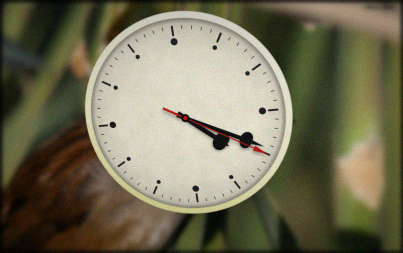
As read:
4.19.20
